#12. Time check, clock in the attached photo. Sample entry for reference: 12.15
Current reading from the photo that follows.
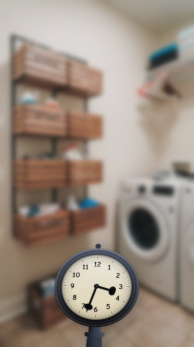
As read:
3.33
